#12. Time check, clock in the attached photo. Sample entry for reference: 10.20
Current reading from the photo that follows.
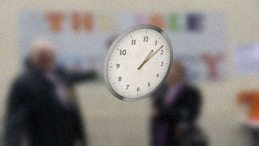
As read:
1.08
